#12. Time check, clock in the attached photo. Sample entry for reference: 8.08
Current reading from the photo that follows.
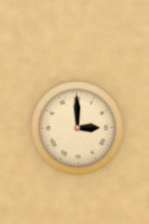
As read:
3.00
